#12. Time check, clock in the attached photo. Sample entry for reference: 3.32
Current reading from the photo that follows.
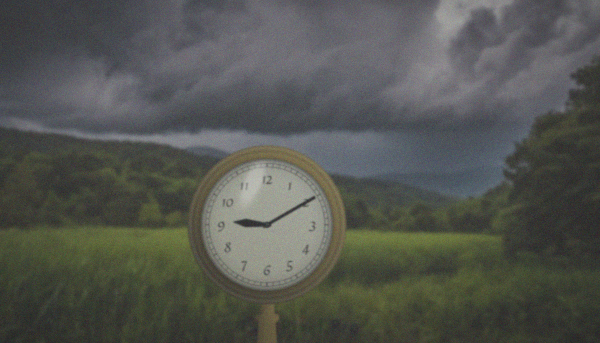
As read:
9.10
